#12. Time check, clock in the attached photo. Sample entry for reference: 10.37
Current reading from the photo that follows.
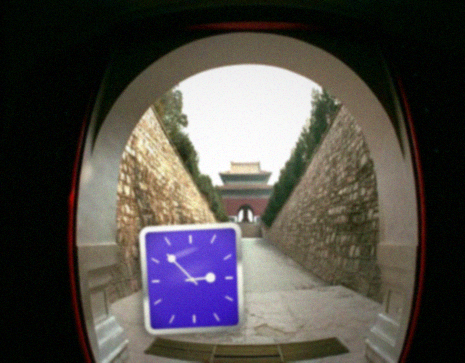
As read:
2.53
